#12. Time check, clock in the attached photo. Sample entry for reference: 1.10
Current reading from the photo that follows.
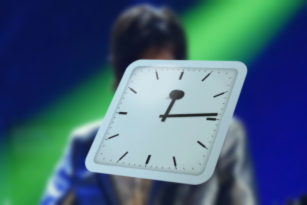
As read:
12.14
